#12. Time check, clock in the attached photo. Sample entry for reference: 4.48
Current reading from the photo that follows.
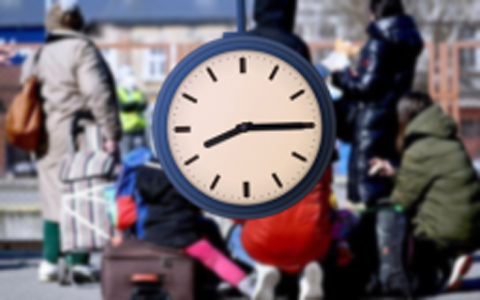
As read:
8.15
